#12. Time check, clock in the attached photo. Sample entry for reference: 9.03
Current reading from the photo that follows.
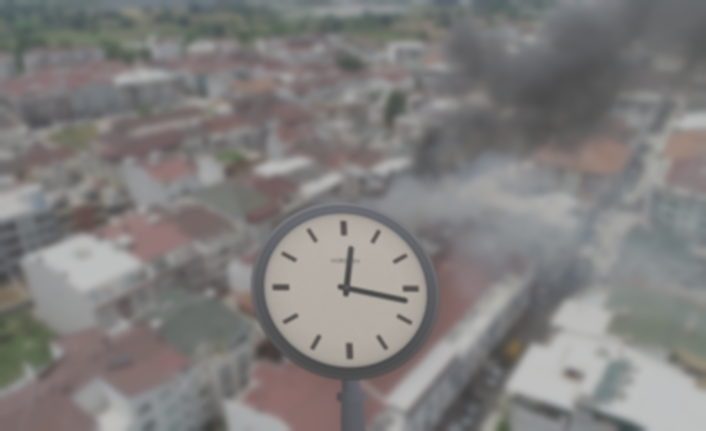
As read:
12.17
